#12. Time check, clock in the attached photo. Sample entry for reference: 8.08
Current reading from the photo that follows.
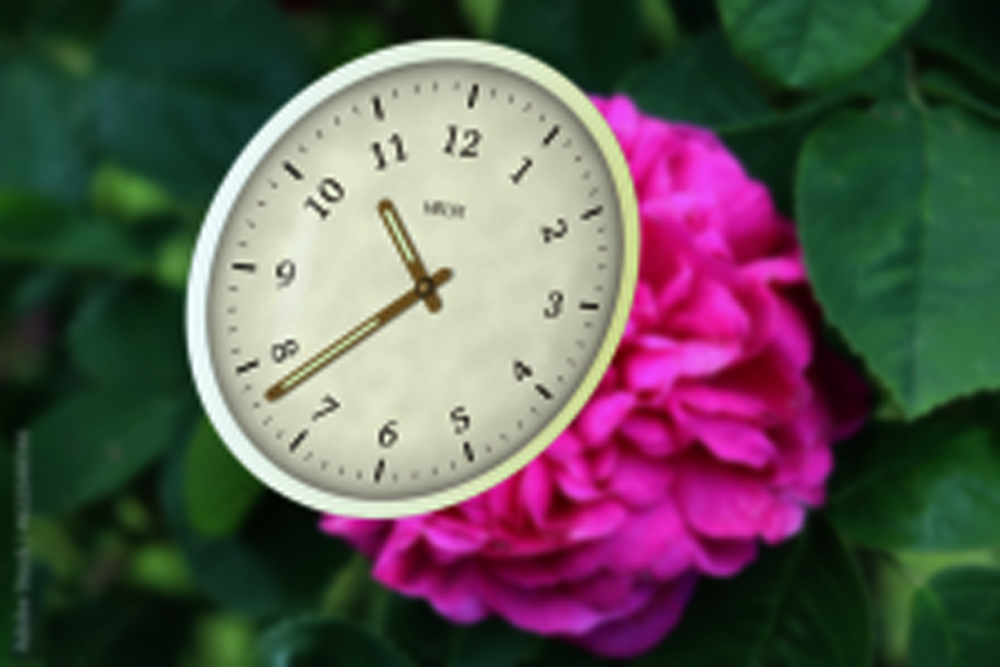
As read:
10.38
